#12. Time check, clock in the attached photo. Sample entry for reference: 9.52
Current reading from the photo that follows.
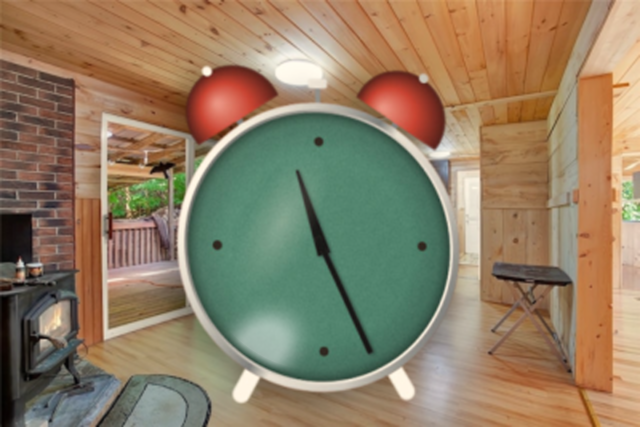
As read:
11.26
